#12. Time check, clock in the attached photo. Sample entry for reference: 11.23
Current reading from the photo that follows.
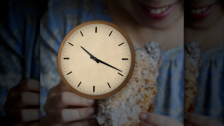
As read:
10.19
